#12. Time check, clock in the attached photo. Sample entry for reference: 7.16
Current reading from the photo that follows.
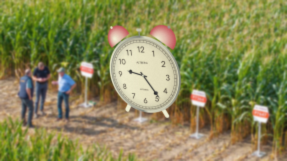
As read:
9.24
